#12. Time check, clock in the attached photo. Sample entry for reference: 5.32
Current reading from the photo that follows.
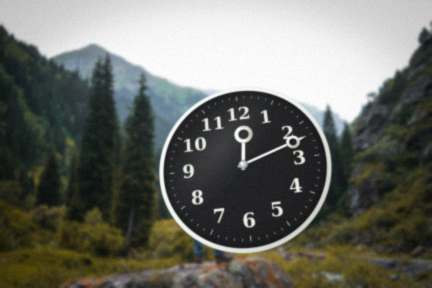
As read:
12.12
